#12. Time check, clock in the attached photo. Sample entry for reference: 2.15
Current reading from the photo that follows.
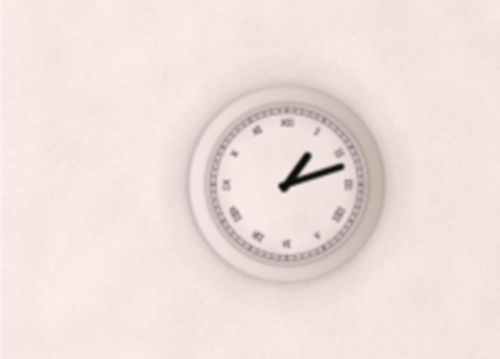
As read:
1.12
